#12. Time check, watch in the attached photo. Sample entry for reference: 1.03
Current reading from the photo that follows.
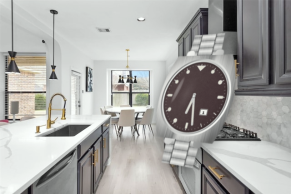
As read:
6.28
